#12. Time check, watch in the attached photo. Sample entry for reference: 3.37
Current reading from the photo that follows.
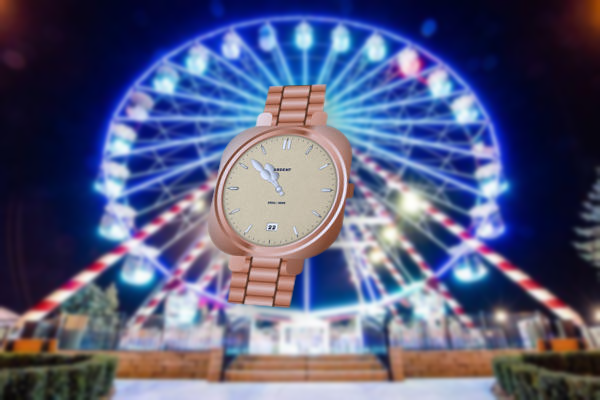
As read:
10.52
